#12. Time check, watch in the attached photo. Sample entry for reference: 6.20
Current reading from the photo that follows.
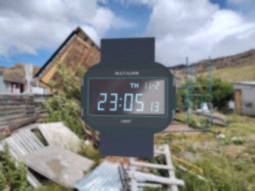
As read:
23.05
